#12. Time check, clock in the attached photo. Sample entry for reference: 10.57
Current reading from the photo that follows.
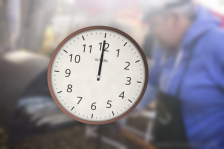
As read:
12.00
